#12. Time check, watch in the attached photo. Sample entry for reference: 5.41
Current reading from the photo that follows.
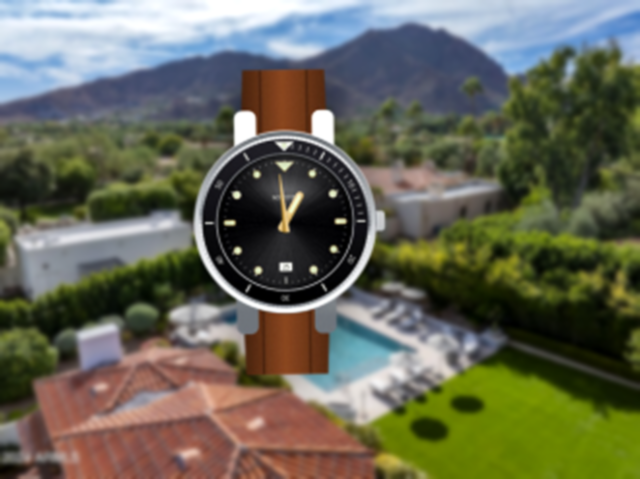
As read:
12.59
